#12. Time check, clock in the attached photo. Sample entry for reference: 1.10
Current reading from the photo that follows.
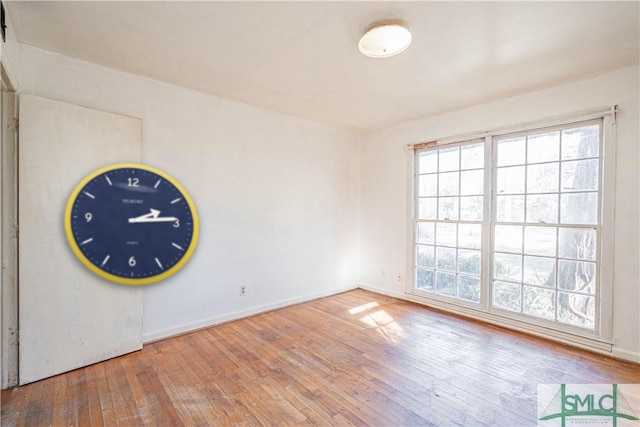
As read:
2.14
